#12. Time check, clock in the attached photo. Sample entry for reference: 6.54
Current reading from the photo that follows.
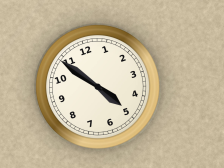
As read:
4.54
